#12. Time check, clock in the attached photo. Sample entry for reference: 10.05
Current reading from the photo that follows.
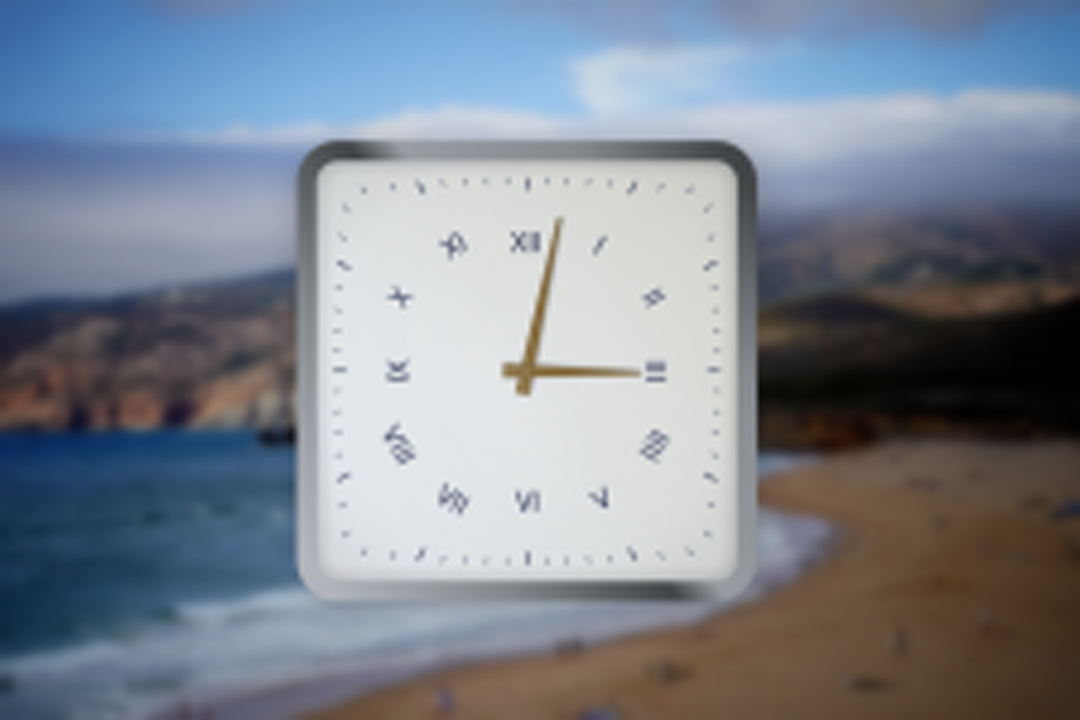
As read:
3.02
